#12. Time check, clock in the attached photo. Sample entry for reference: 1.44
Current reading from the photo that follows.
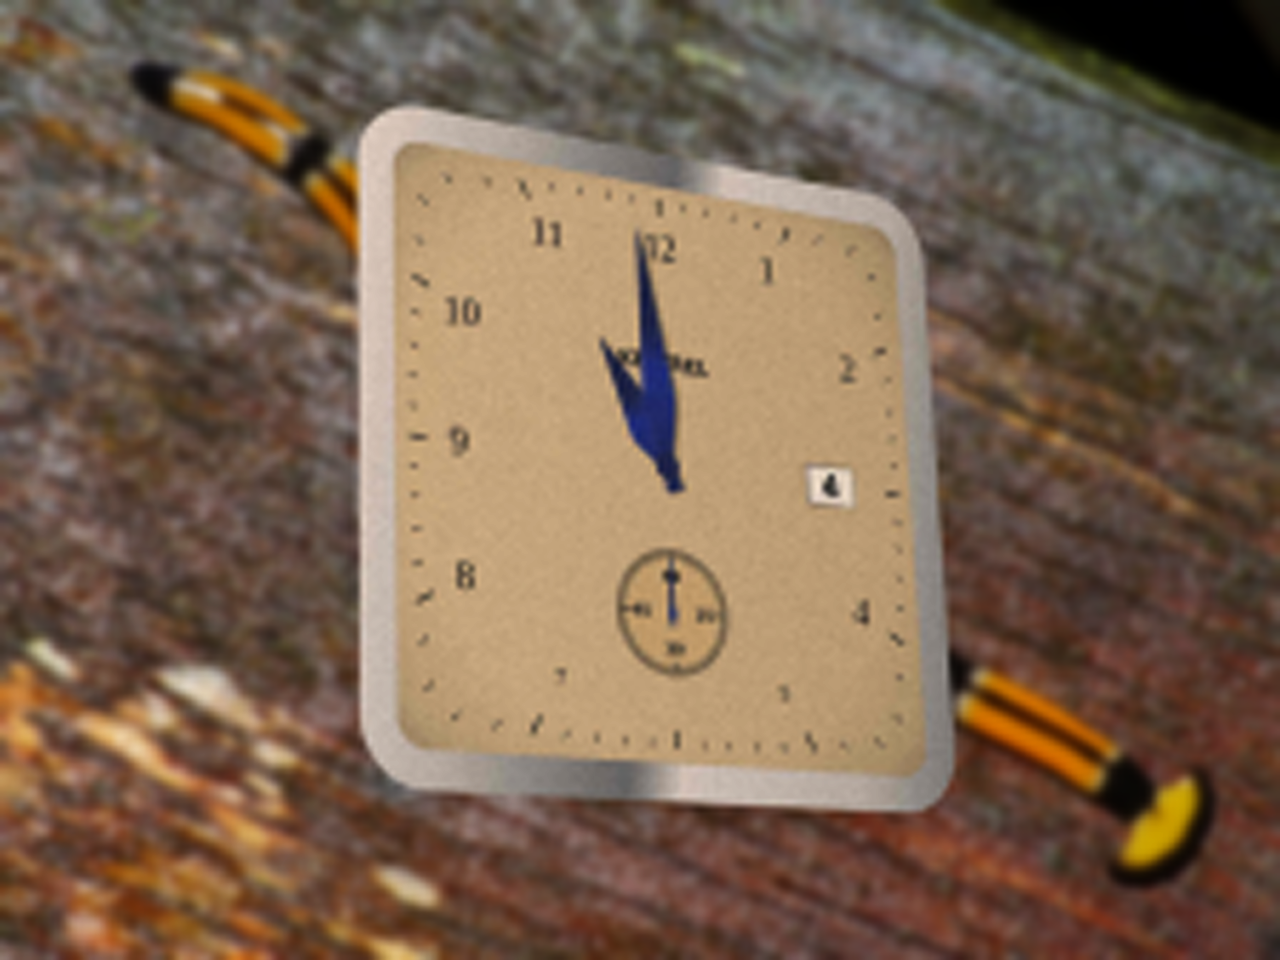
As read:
10.59
